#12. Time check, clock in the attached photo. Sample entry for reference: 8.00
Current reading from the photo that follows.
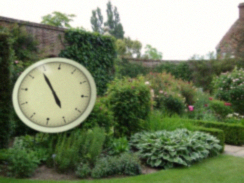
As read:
4.54
